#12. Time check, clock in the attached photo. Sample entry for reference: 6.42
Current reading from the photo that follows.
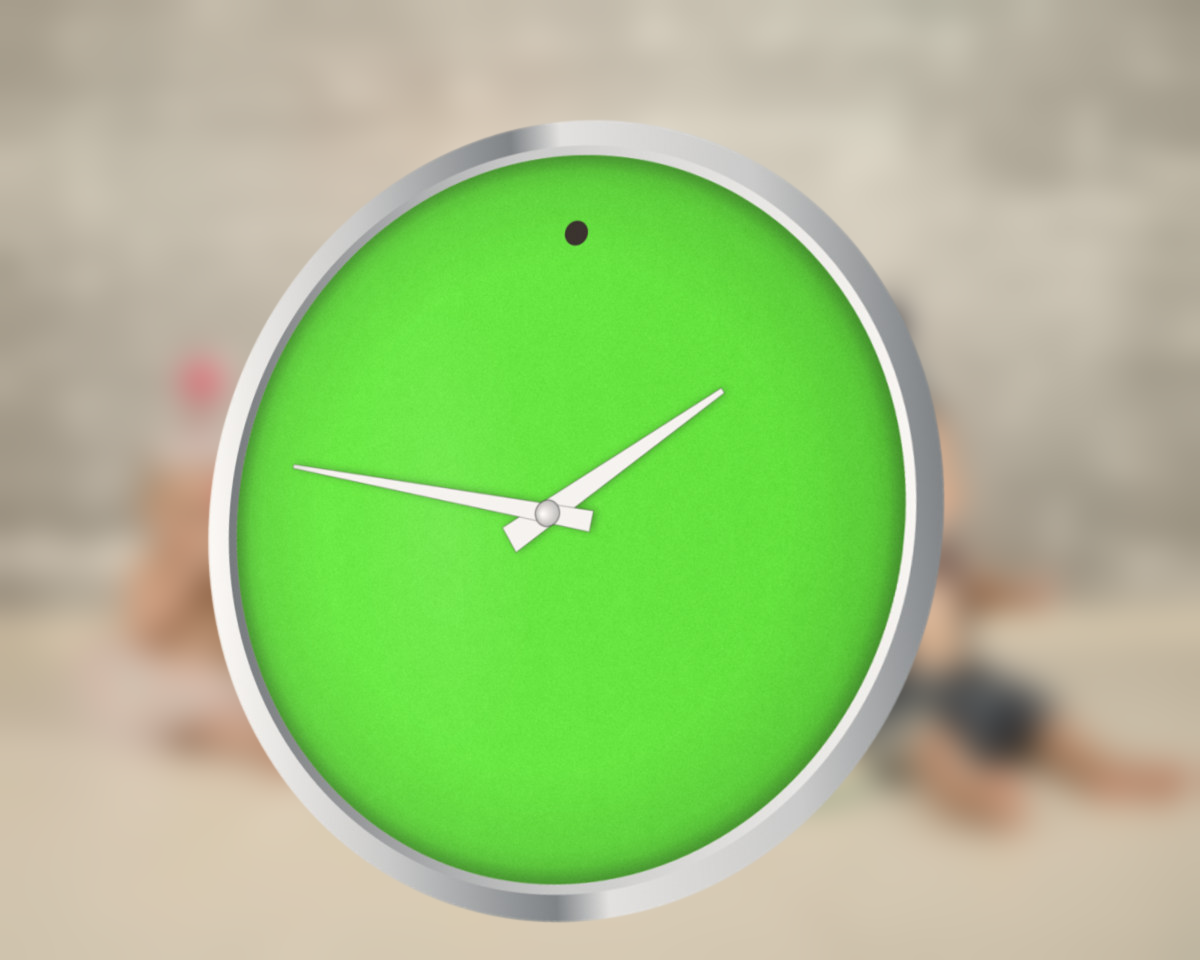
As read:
1.46
